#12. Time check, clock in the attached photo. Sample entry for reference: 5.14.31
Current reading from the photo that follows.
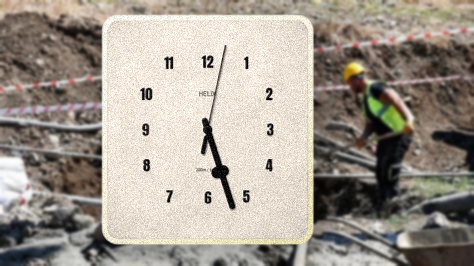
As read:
5.27.02
